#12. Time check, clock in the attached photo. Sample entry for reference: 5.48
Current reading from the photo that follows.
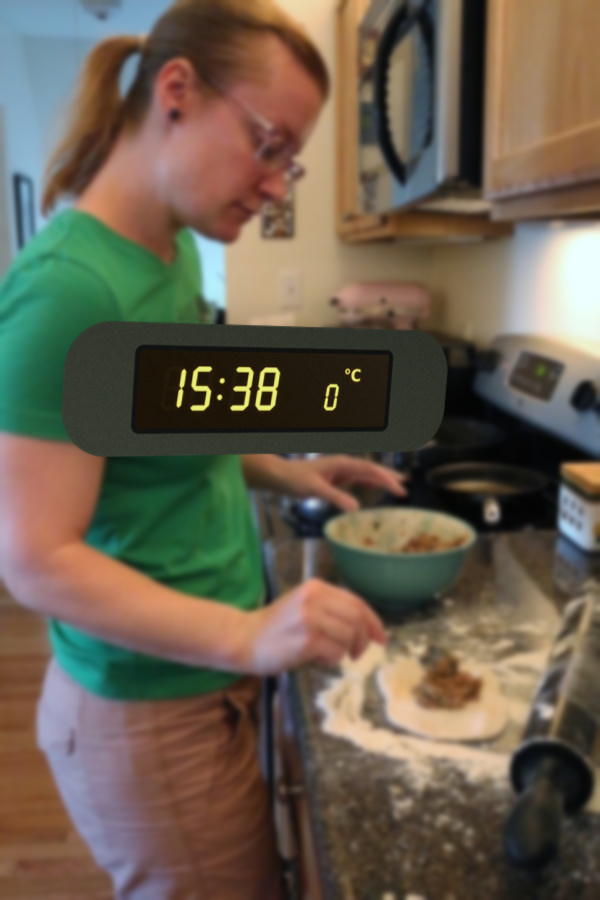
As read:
15.38
